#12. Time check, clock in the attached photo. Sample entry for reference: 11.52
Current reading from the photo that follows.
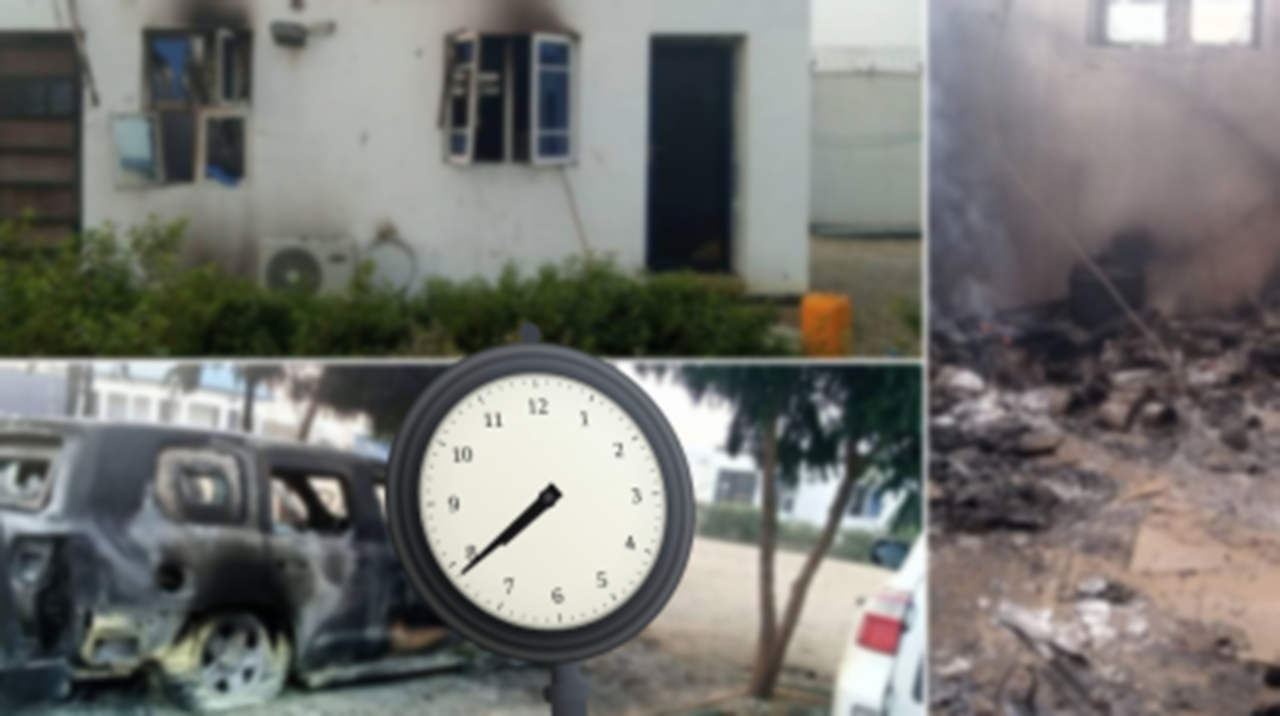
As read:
7.39
